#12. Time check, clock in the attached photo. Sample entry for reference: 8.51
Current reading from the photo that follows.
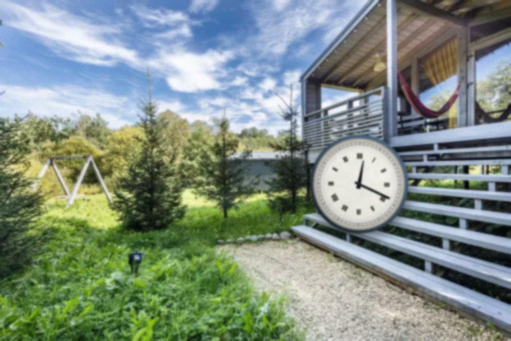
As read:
12.19
